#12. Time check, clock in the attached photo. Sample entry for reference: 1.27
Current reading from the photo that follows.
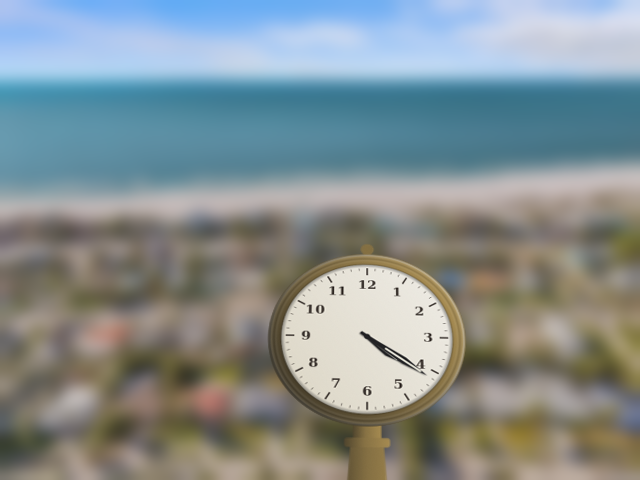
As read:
4.21
